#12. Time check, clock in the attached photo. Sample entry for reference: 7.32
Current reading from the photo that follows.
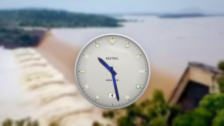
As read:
10.28
